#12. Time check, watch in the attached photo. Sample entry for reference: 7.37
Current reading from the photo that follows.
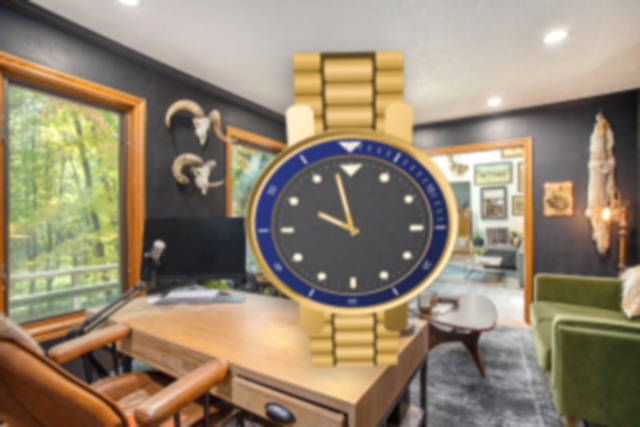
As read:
9.58
